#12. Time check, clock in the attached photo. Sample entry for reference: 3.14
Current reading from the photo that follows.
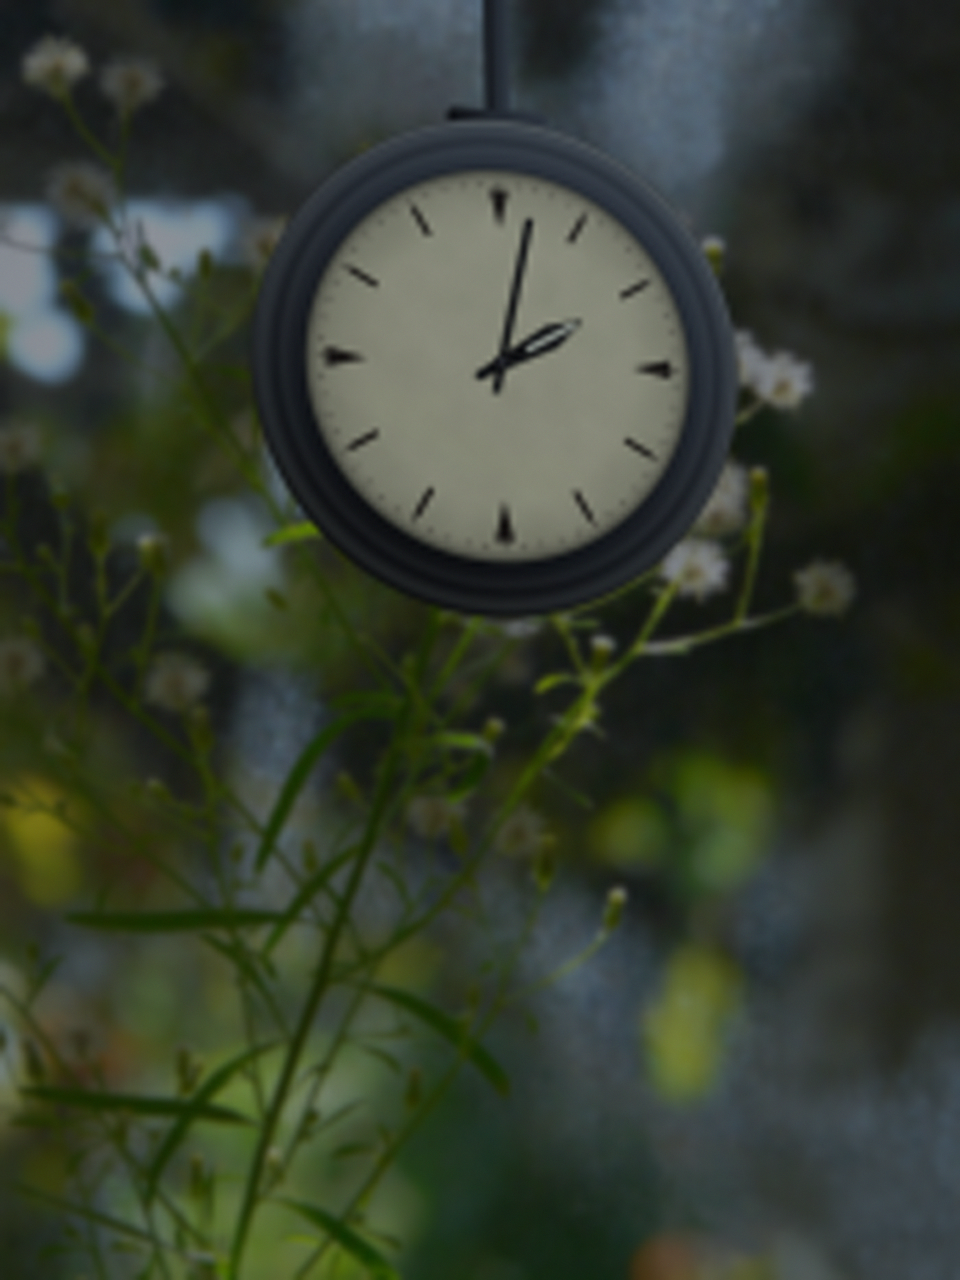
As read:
2.02
